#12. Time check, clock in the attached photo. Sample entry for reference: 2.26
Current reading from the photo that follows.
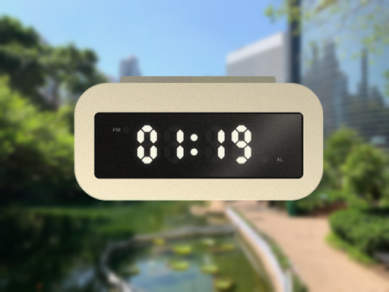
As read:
1.19
